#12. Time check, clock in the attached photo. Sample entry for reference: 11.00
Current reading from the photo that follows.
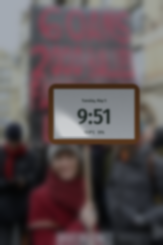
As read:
9.51
